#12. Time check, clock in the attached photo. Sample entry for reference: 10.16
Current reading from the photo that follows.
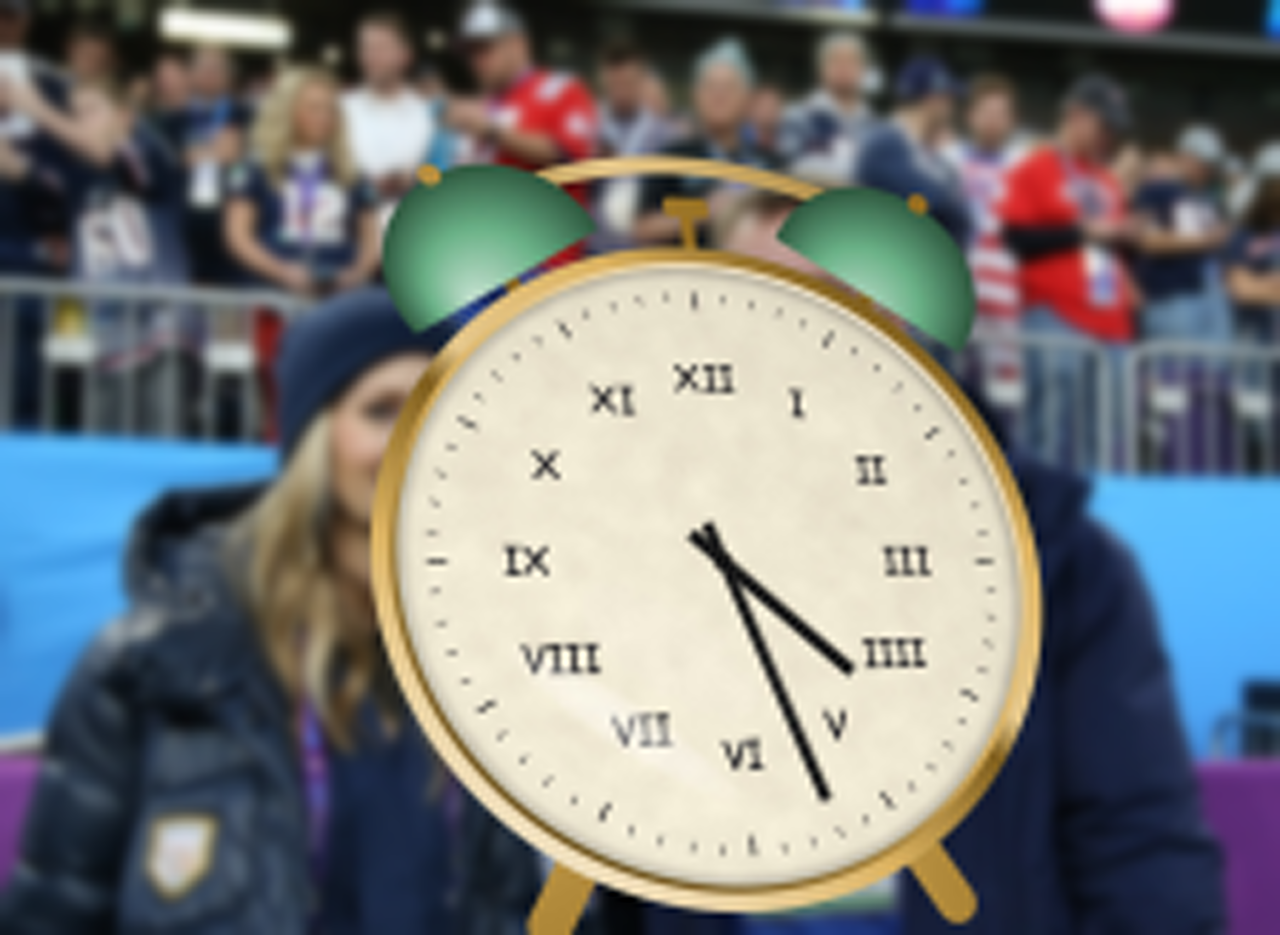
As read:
4.27
